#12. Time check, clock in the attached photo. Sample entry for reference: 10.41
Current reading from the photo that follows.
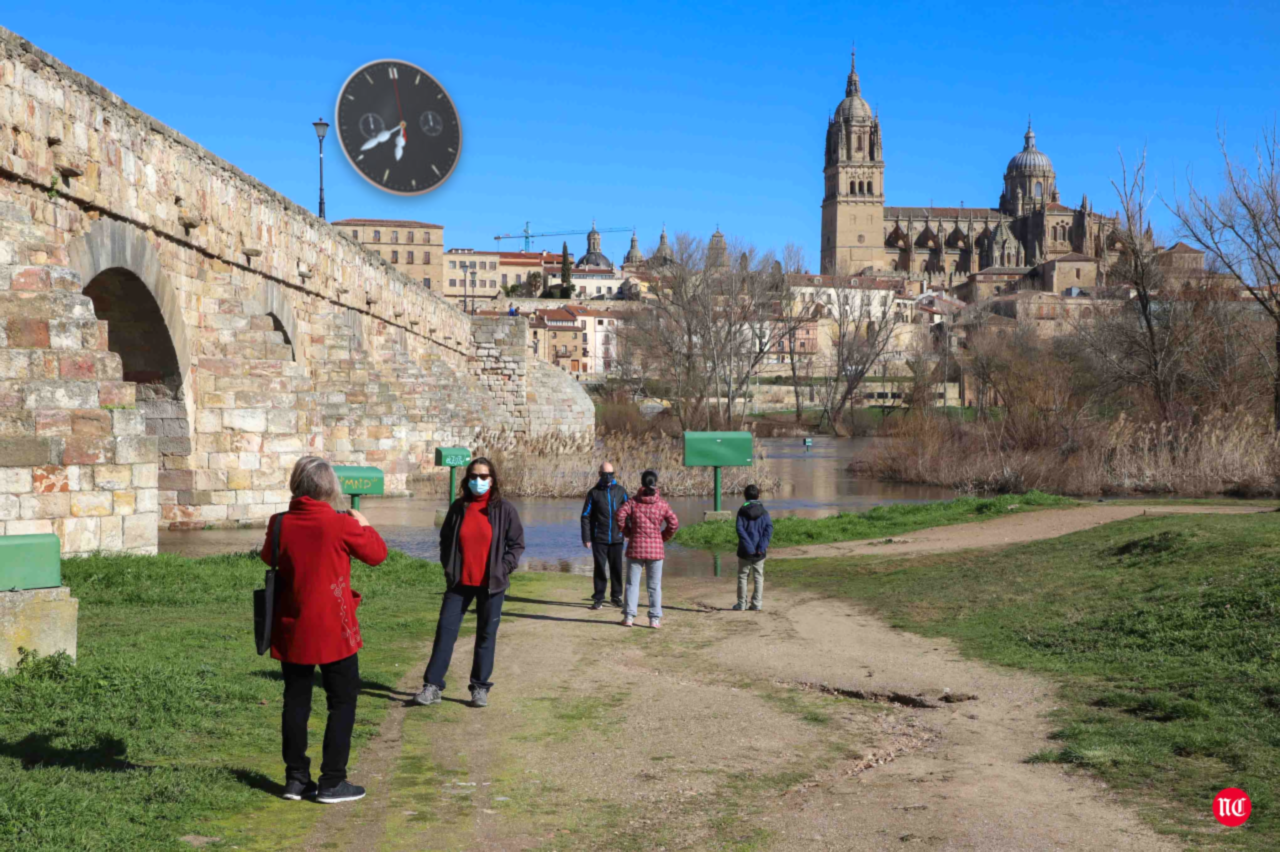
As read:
6.41
